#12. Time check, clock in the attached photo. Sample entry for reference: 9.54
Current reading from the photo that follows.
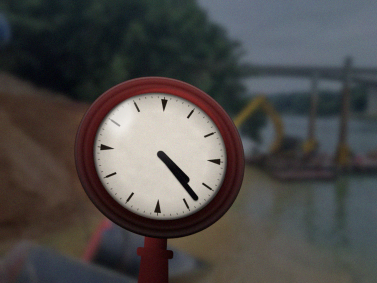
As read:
4.23
